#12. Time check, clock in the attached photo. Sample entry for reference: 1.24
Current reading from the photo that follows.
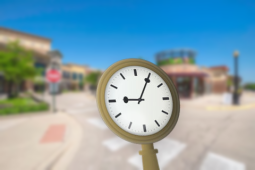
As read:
9.05
